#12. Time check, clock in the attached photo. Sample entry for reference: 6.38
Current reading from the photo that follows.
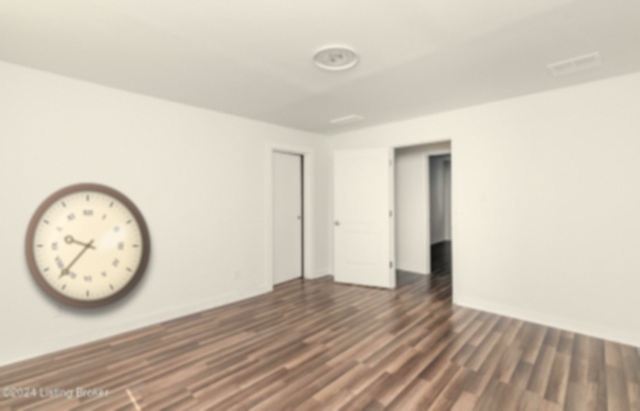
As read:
9.37
